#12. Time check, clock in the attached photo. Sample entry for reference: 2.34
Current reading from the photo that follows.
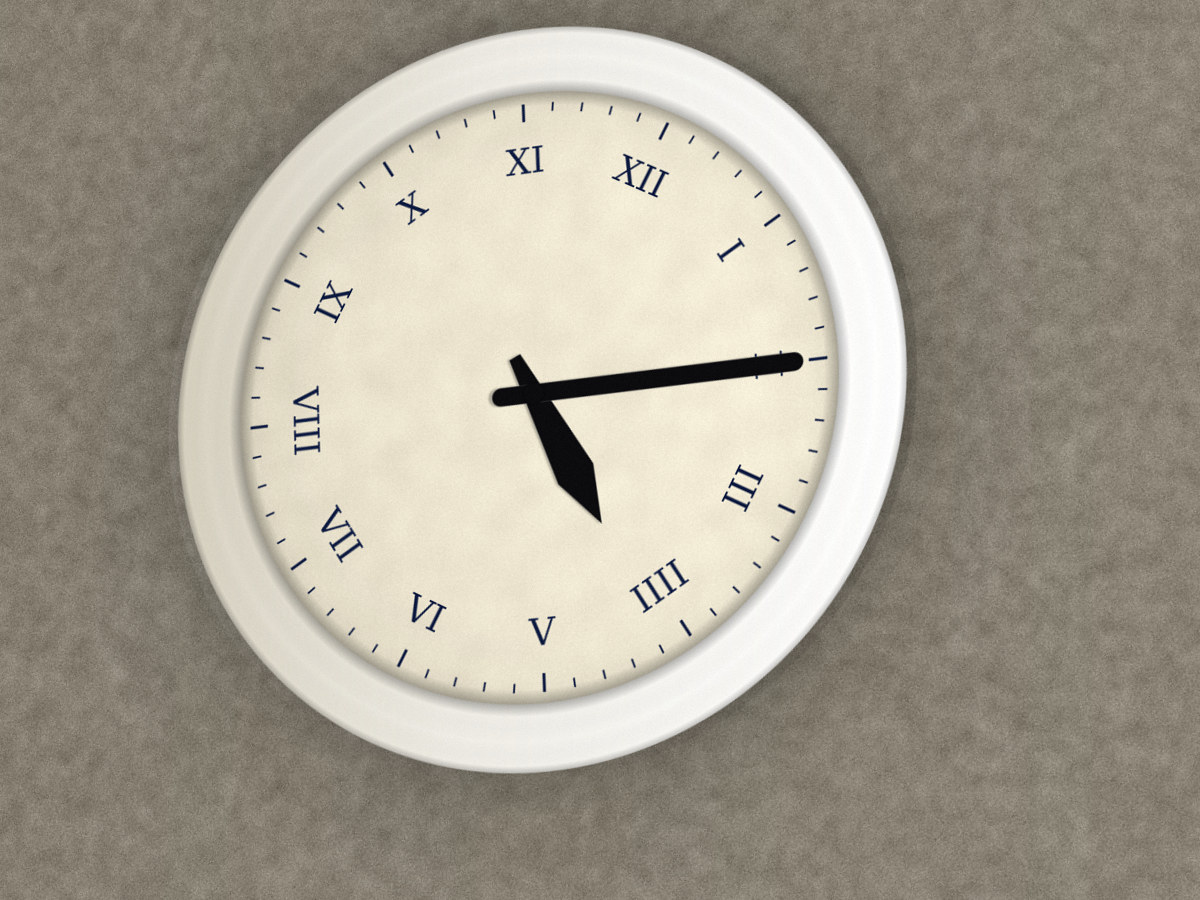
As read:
4.10
